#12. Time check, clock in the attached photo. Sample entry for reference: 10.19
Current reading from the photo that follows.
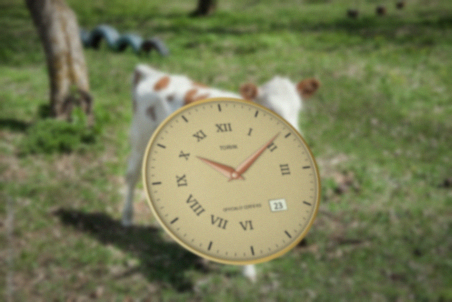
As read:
10.09
